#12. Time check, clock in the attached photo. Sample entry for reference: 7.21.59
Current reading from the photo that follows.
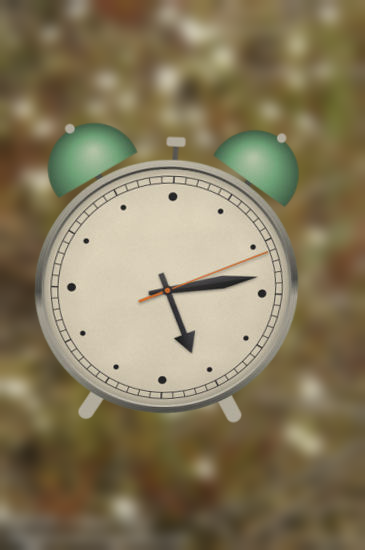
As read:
5.13.11
